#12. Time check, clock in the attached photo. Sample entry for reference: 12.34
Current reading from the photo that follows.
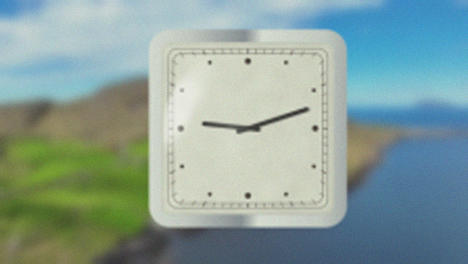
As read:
9.12
